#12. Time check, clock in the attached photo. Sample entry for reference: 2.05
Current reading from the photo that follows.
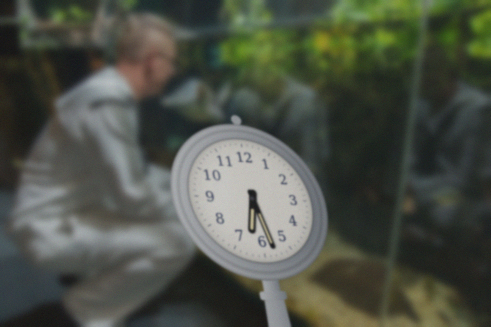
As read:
6.28
